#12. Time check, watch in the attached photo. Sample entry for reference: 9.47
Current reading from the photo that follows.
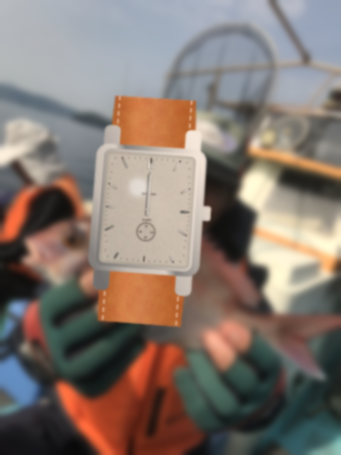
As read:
12.00
